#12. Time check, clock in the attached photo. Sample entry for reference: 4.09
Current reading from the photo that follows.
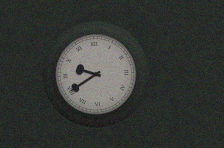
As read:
9.40
